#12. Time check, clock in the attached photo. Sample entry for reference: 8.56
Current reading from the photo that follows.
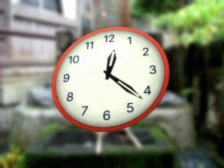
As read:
12.22
